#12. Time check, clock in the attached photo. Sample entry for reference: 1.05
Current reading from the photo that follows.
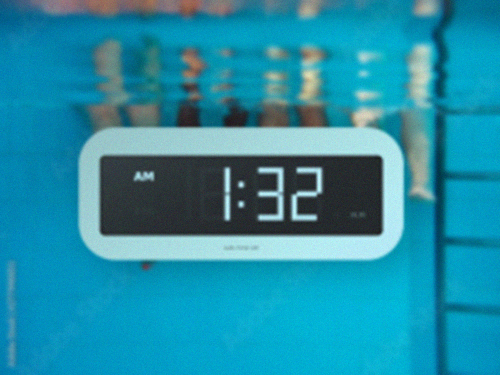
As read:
1.32
